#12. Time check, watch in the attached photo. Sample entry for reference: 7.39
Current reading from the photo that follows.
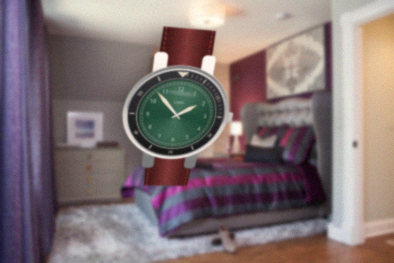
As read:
1.53
